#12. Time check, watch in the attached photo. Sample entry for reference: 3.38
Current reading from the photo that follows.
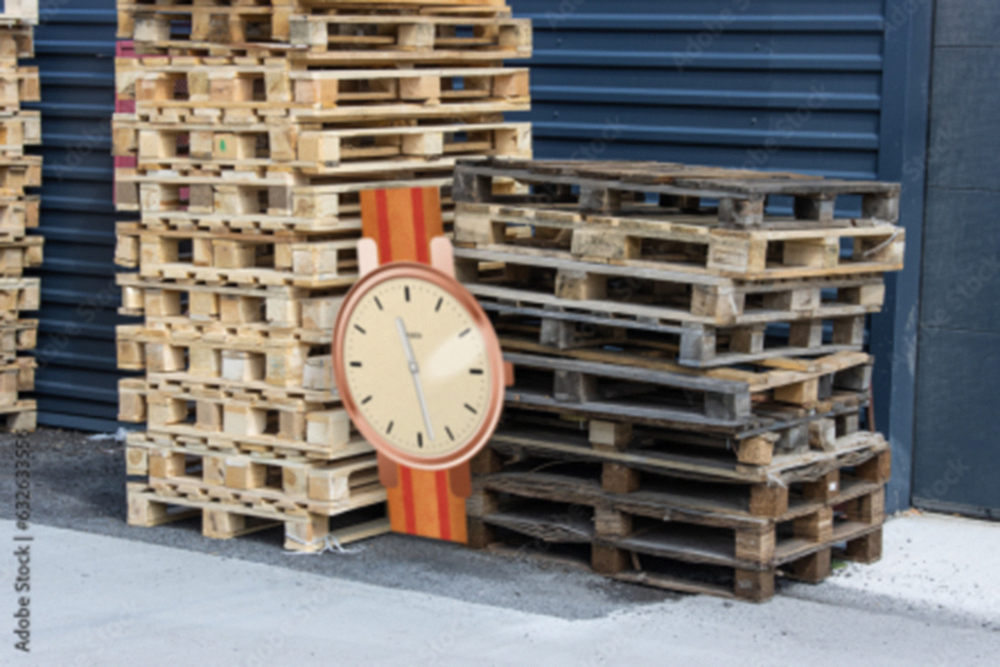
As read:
11.28
